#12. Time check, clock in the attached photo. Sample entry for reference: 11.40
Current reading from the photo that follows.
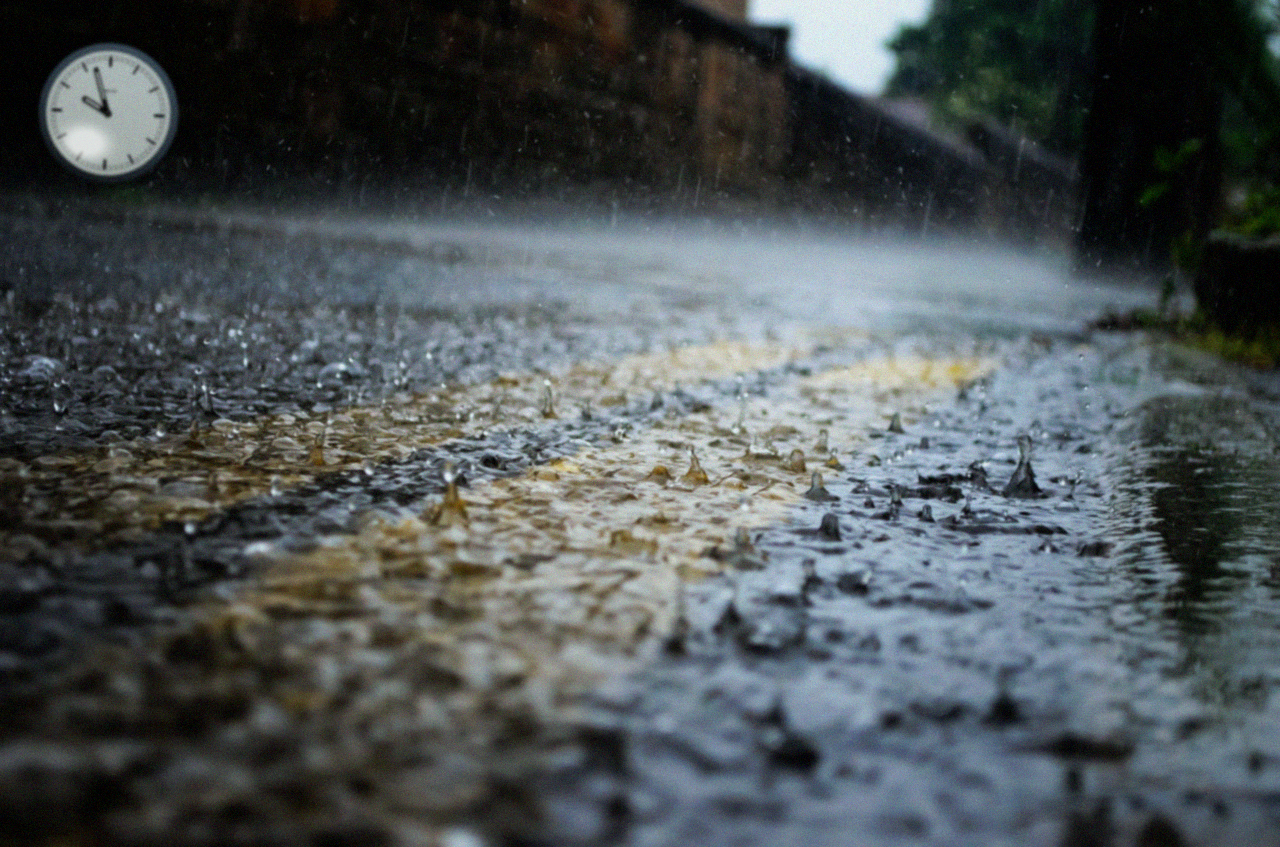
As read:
9.57
